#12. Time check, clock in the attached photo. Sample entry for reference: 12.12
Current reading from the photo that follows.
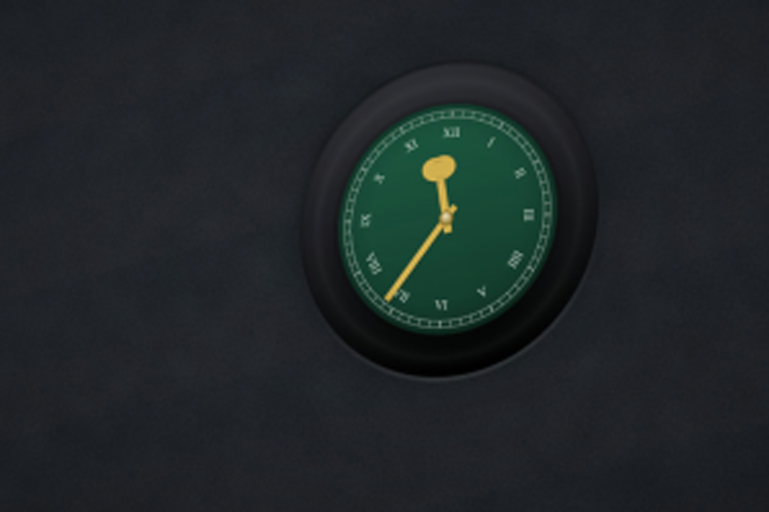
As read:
11.36
